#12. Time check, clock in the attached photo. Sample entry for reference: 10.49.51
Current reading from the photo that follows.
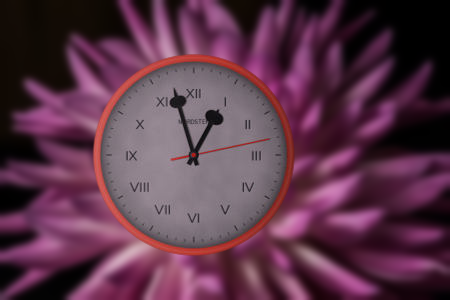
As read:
12.57.13
